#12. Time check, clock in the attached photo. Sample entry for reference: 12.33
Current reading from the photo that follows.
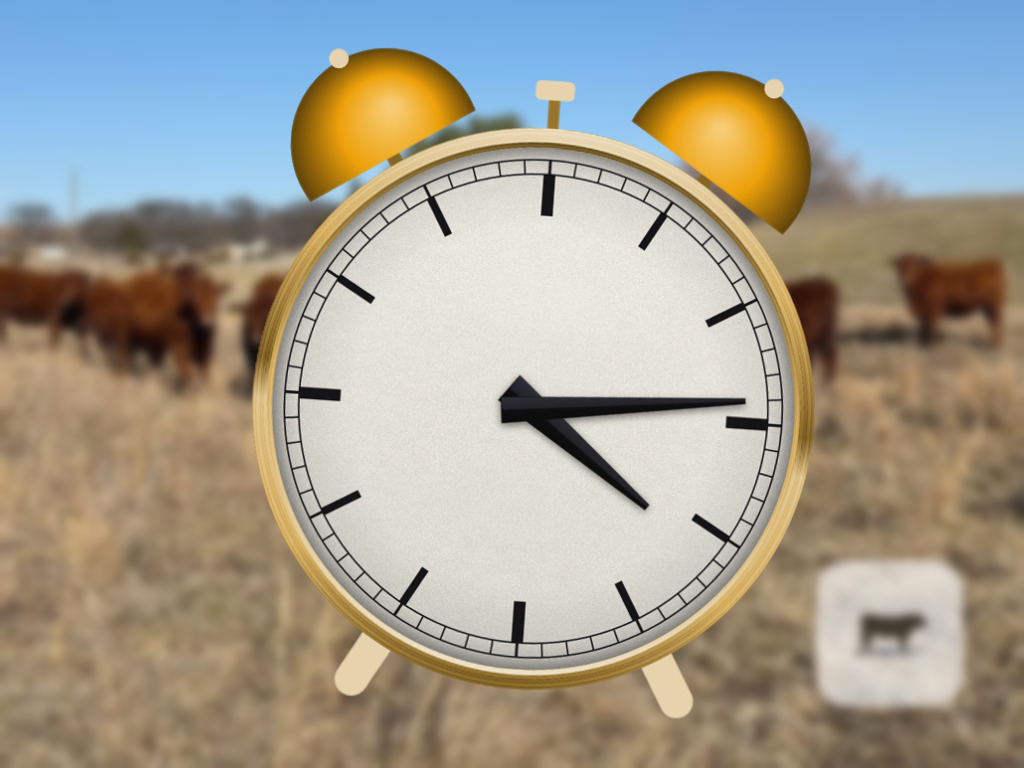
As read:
4.14
